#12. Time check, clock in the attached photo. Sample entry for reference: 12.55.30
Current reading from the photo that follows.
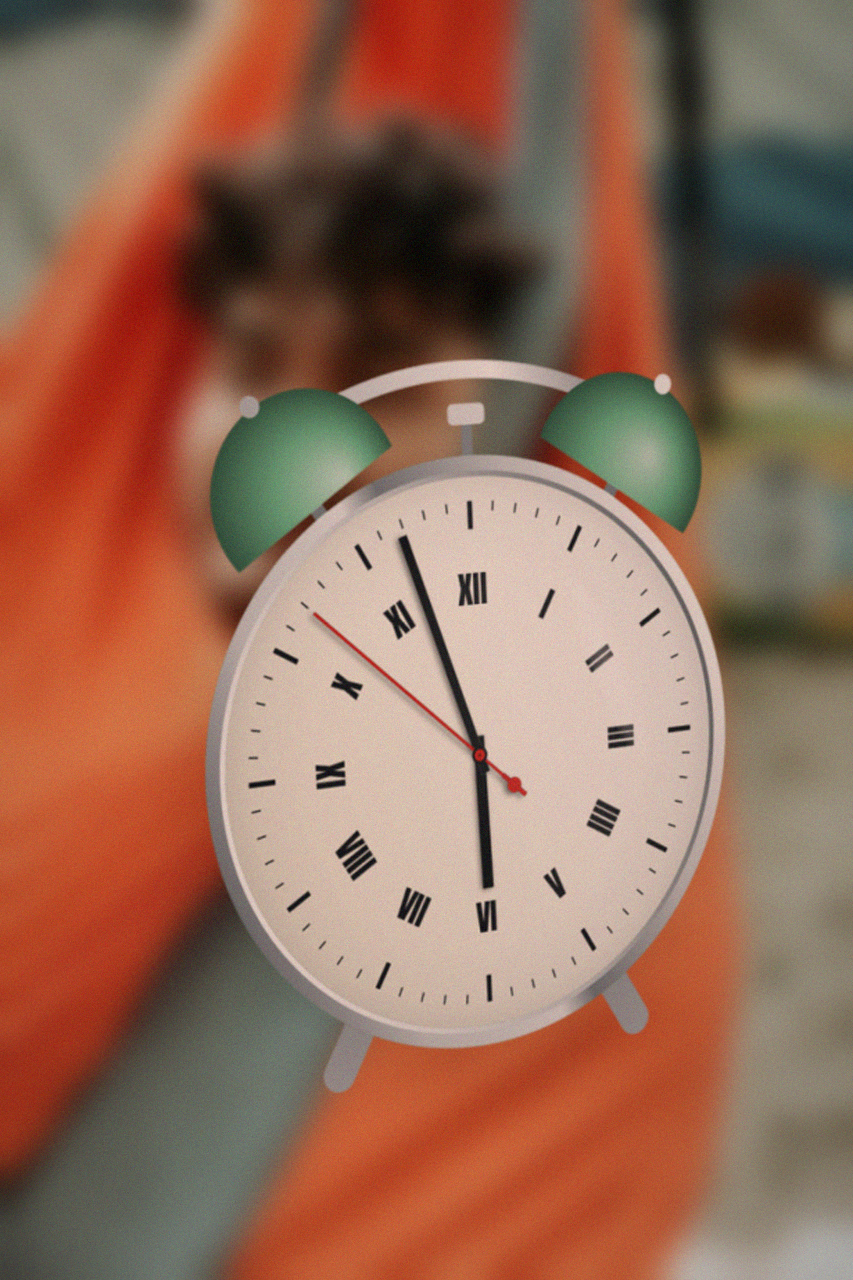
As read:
5.56.52
